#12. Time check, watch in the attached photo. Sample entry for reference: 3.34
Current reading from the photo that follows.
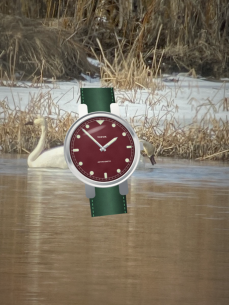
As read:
1.53
